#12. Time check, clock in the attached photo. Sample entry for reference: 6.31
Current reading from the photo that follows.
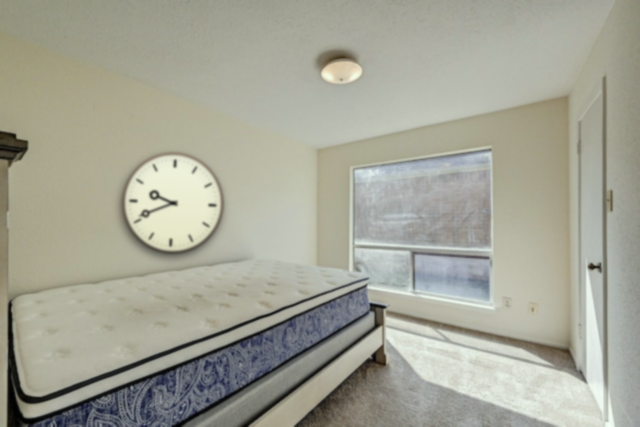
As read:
9.41
